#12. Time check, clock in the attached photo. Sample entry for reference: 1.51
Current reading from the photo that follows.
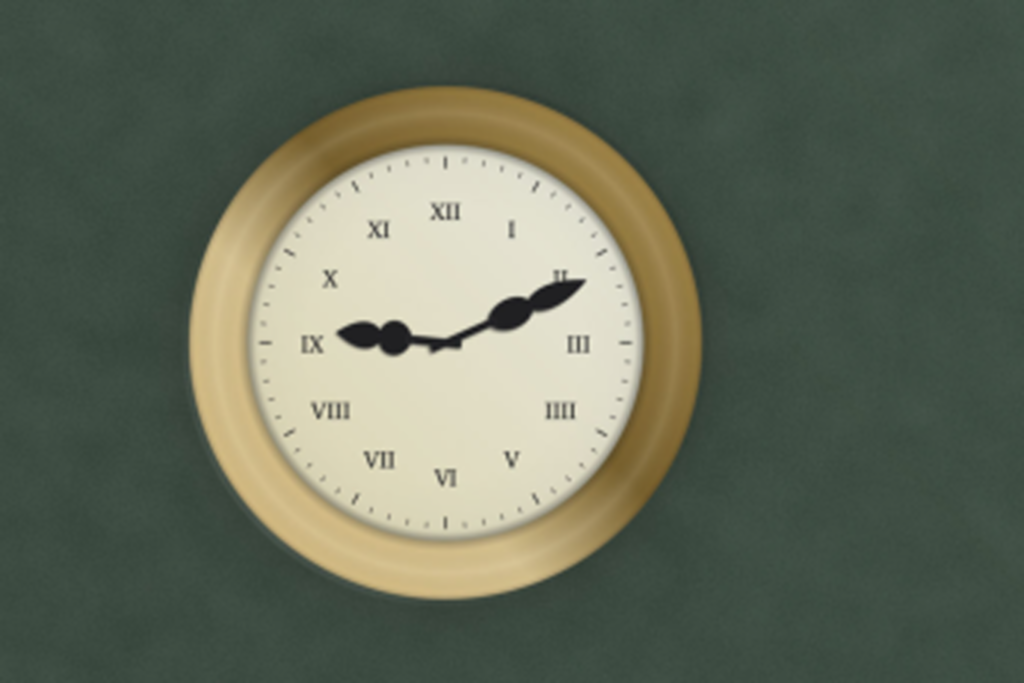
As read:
9.11
